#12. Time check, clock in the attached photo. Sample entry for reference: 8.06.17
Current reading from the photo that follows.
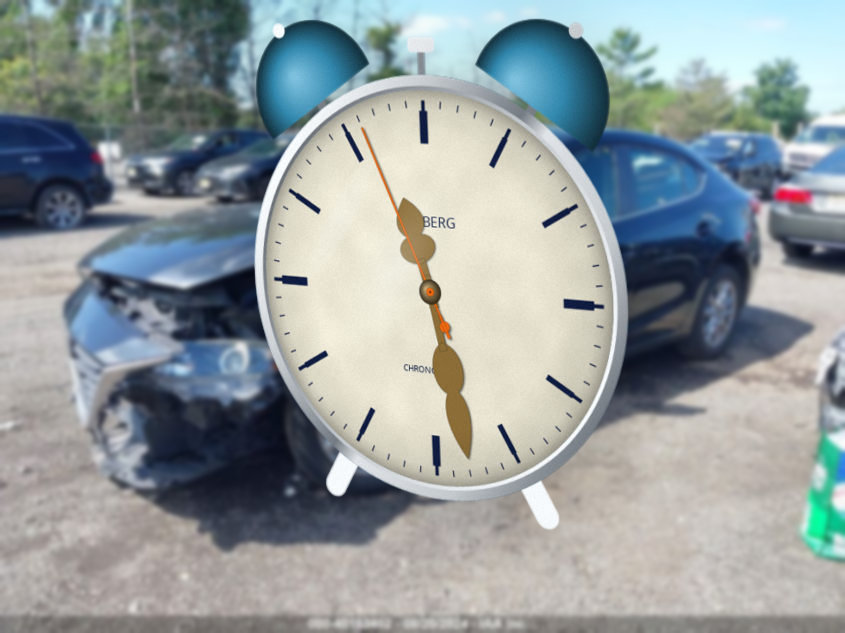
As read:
11.27.56
